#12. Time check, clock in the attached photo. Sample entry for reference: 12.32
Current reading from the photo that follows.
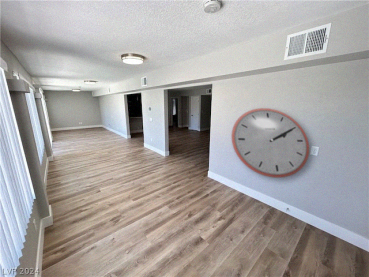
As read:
2.10
